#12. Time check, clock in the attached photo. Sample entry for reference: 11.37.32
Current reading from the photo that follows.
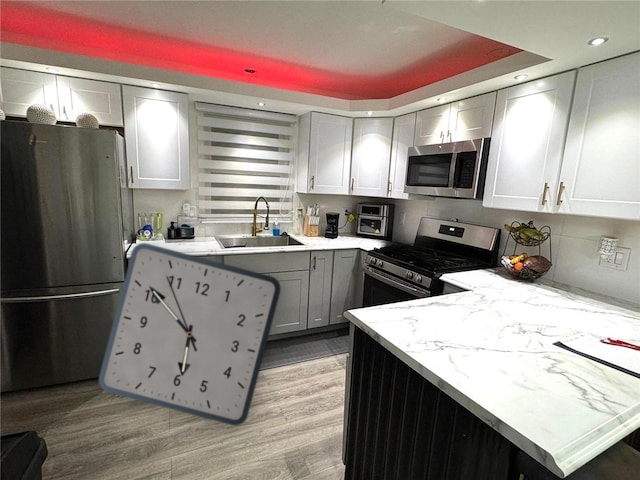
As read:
5.50.54
